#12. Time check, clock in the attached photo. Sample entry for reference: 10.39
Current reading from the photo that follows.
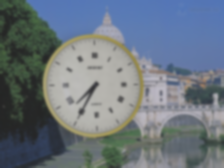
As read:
7.35
